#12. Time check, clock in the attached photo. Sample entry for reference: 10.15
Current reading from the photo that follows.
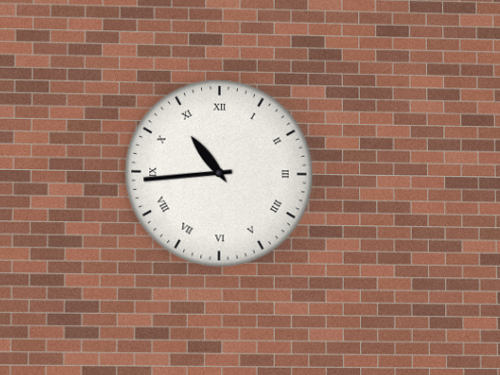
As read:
10.44
